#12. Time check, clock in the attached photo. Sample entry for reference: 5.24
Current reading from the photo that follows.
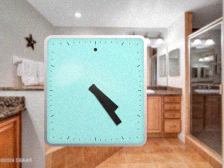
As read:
4.24
